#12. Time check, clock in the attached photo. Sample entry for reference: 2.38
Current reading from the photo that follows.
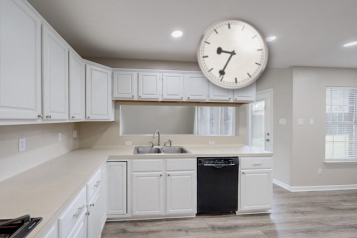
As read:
9.36
